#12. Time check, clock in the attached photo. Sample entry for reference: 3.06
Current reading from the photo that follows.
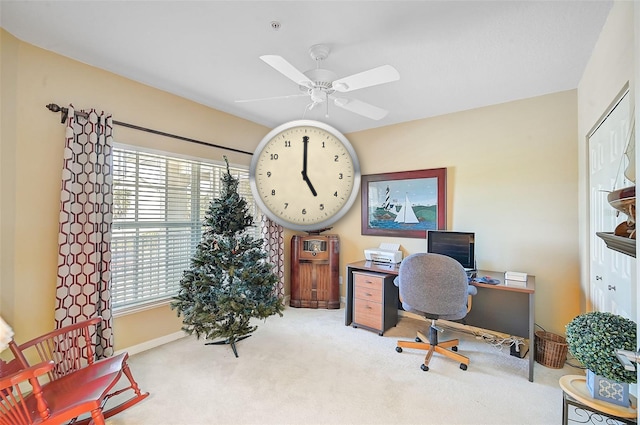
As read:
5.00
